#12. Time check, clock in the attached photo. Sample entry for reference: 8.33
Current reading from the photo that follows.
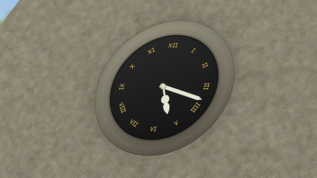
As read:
5.18
